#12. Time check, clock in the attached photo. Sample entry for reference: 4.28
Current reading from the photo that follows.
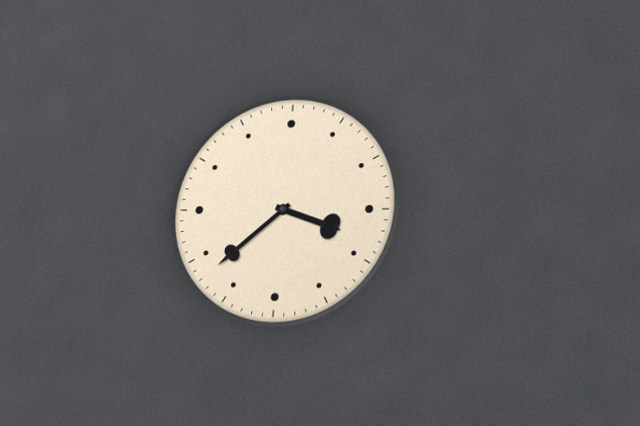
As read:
3.38
